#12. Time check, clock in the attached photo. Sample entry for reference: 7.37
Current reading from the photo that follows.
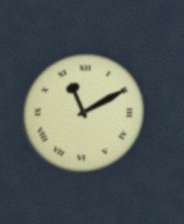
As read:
11.10
